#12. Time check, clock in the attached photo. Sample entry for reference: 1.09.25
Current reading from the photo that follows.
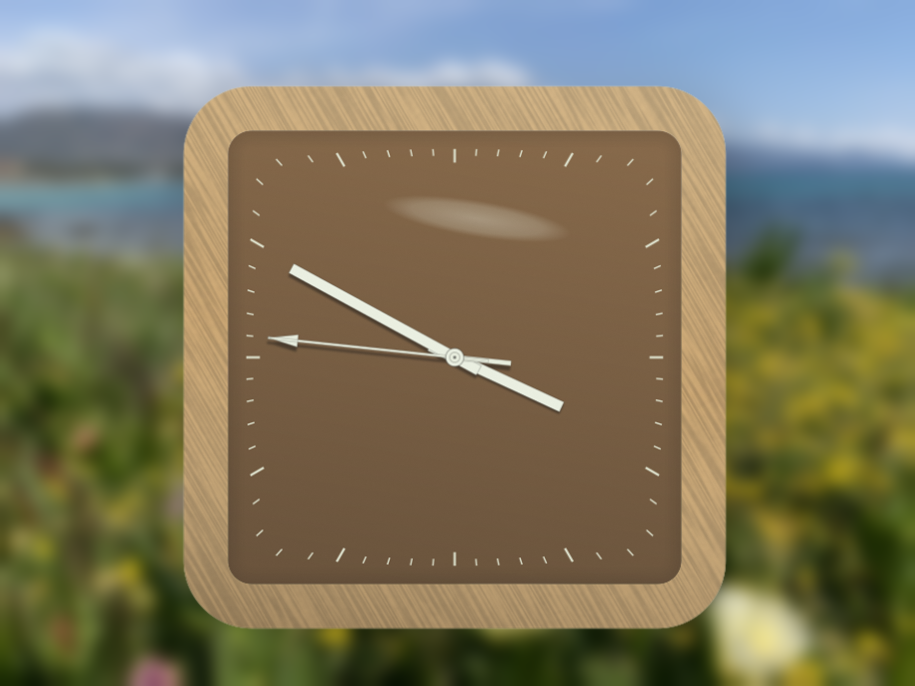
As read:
3.49.46
